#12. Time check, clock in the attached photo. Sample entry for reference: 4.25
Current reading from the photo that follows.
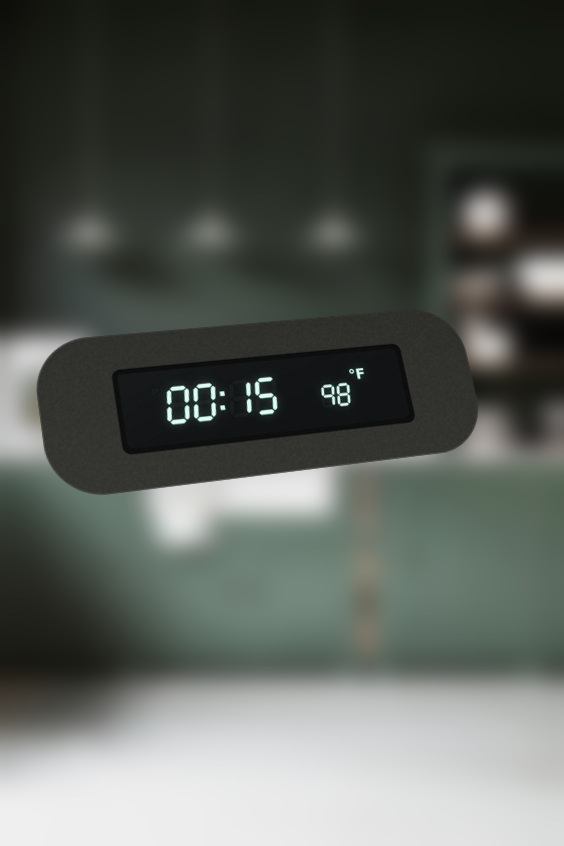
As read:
0.15
